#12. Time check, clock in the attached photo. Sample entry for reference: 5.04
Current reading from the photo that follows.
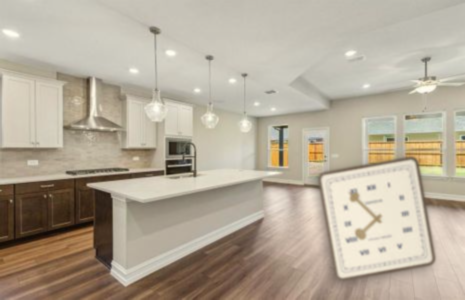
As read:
7.54
